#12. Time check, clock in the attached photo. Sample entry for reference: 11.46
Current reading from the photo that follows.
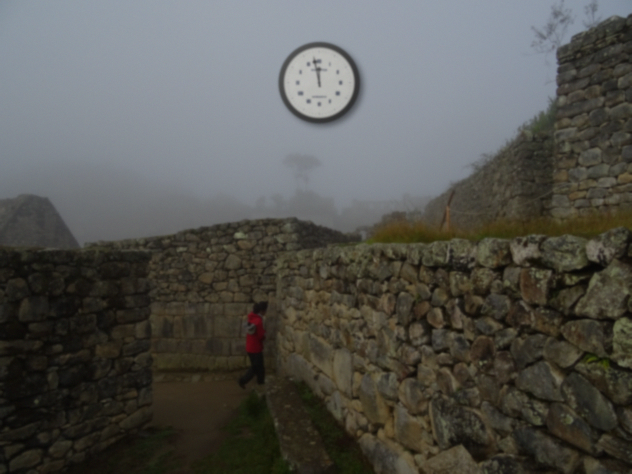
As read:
11.58
